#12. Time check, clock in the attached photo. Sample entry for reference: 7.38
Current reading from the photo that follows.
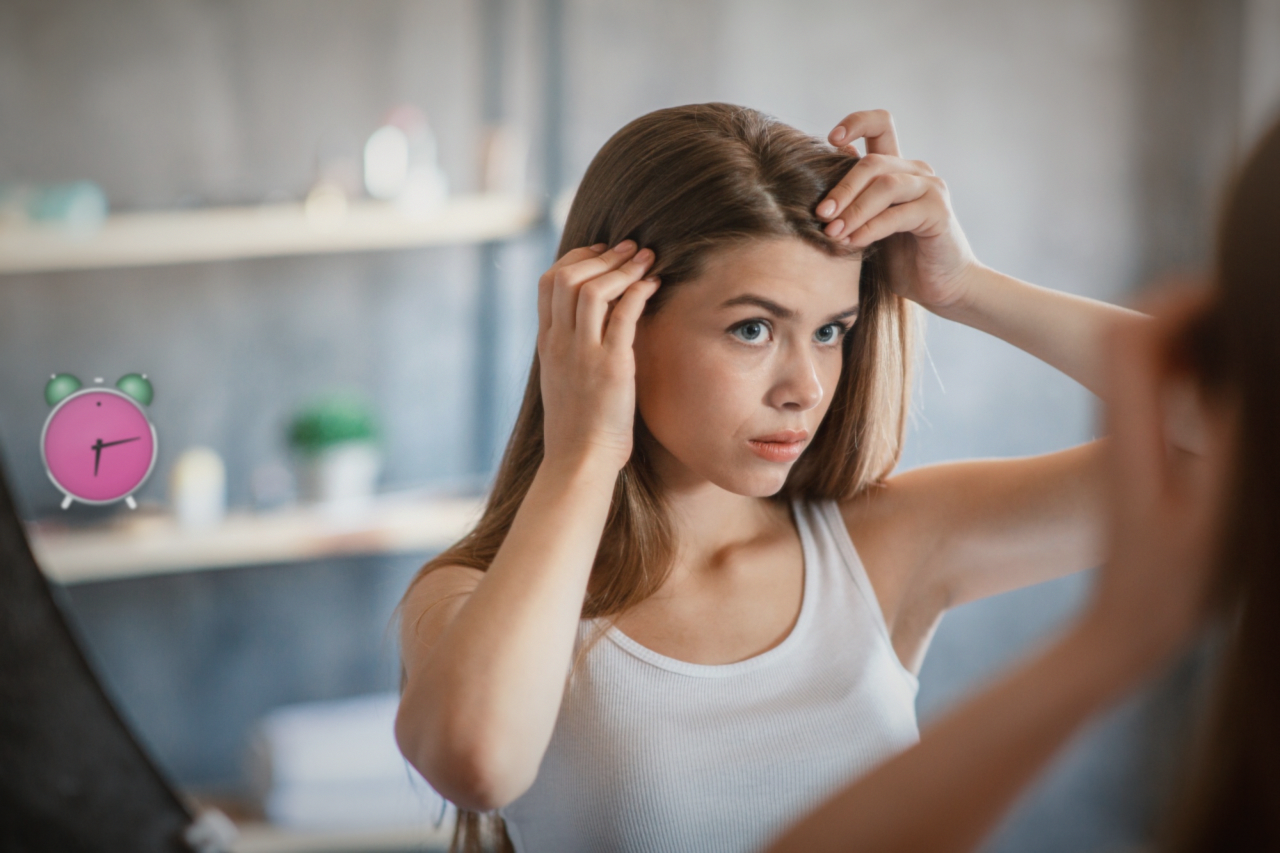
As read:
6.13
